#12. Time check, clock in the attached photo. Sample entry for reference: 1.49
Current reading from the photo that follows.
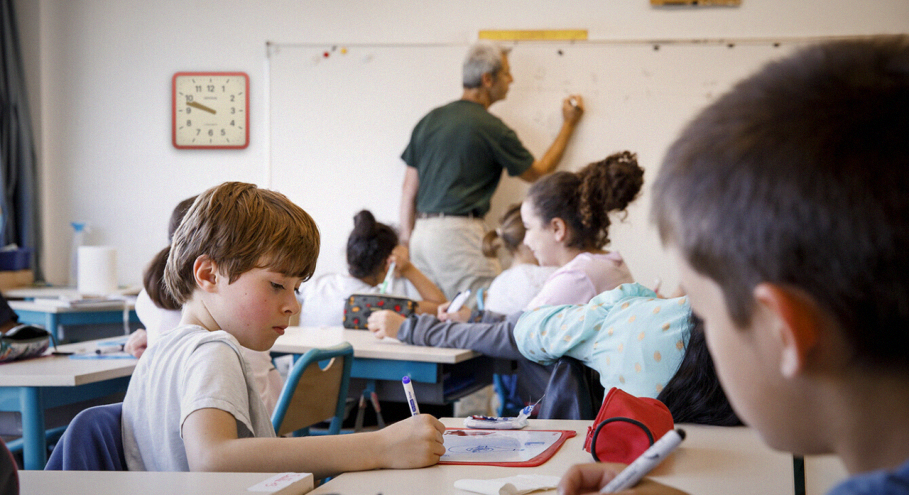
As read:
9.48
